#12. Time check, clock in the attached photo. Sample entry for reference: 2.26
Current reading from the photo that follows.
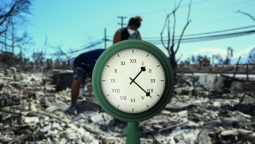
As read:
1.22
